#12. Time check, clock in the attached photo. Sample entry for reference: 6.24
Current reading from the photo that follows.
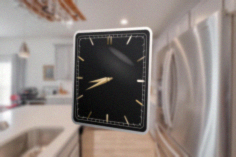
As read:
8.41
